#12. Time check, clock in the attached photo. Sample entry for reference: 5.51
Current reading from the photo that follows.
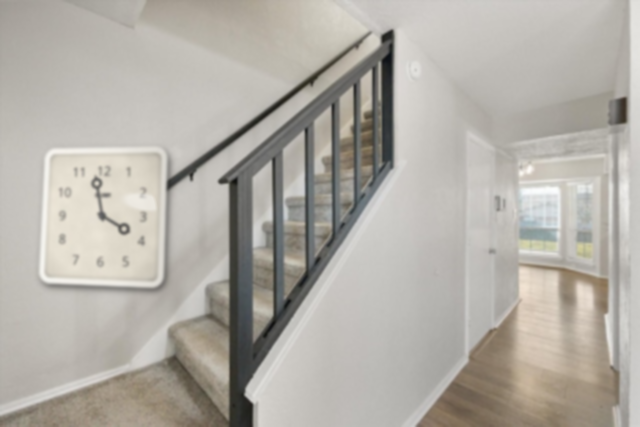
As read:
3.58
